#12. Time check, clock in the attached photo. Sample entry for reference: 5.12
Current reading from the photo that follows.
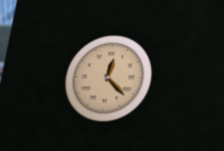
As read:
12.22
